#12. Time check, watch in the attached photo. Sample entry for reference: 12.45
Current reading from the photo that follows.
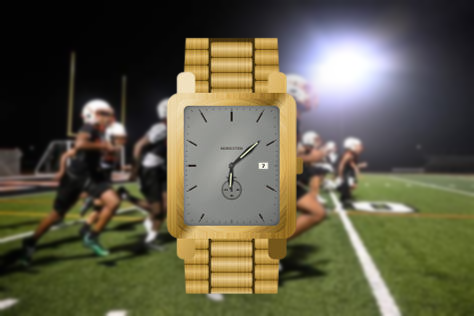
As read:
6.08
